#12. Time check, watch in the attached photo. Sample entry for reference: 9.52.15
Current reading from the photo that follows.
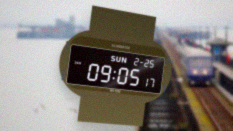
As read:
9.05.17
